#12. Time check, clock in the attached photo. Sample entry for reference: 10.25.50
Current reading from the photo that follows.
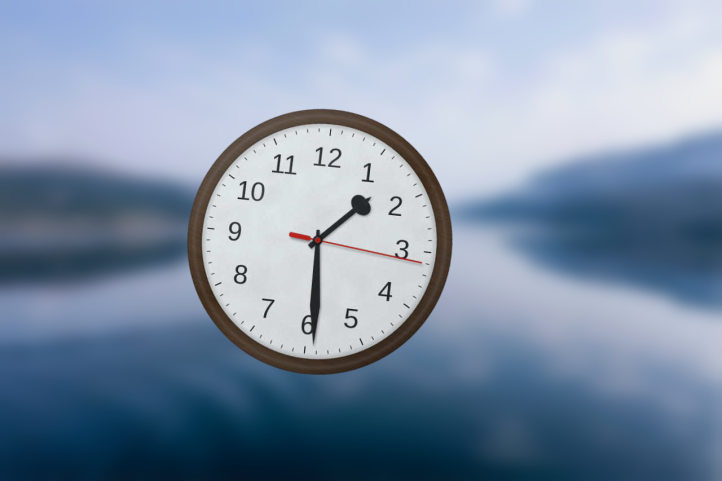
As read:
1.29.16
